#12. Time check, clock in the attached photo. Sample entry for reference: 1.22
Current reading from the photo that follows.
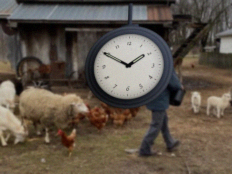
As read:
1.50
